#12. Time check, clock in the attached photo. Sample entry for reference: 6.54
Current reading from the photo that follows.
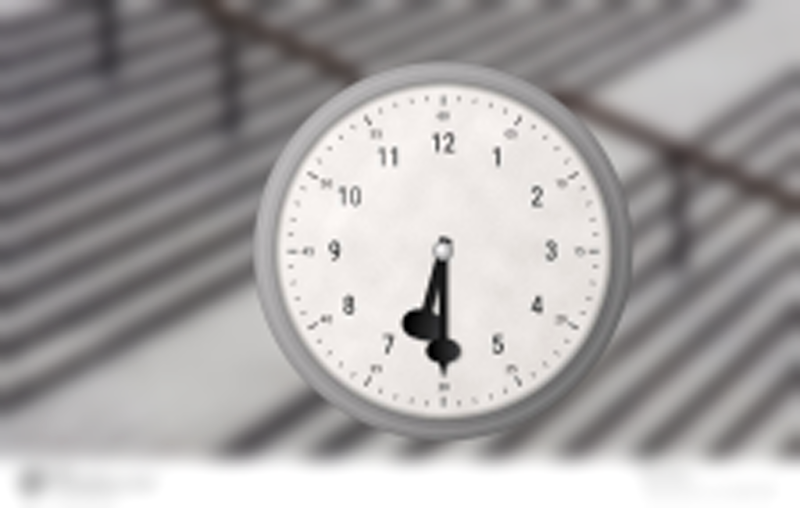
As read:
6.30
